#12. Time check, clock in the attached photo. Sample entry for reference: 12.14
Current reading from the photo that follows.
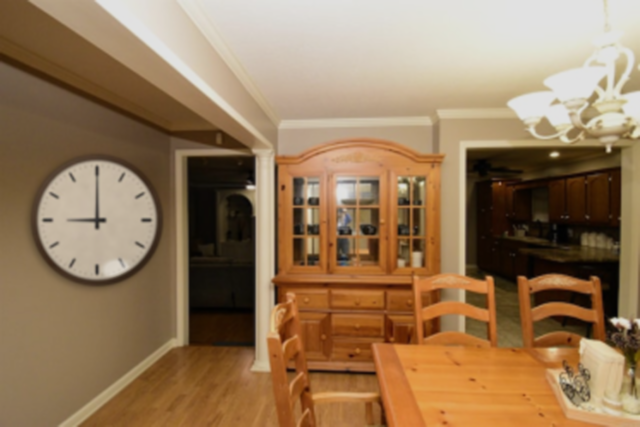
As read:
9.00
